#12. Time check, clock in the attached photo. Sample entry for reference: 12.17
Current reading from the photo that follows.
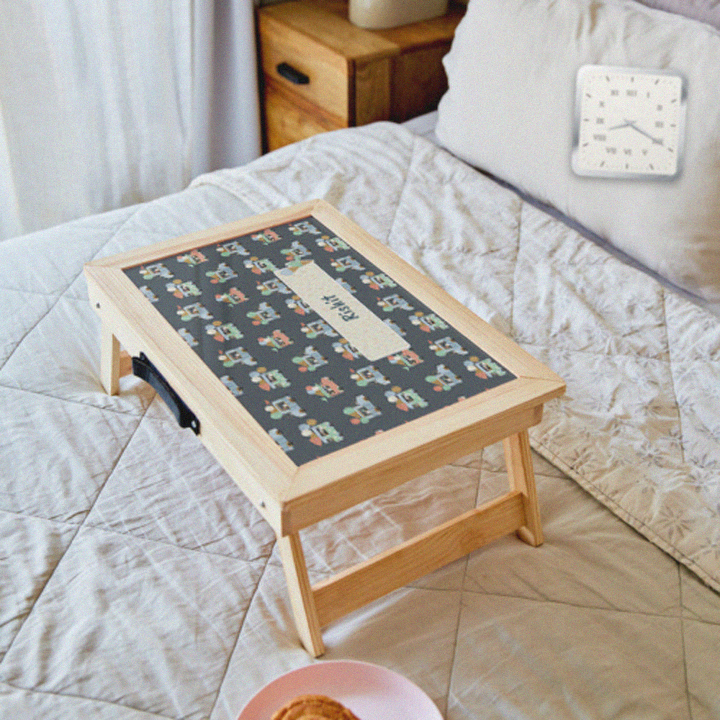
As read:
8.20
